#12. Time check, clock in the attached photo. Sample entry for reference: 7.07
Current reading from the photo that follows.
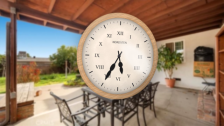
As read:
5.35
